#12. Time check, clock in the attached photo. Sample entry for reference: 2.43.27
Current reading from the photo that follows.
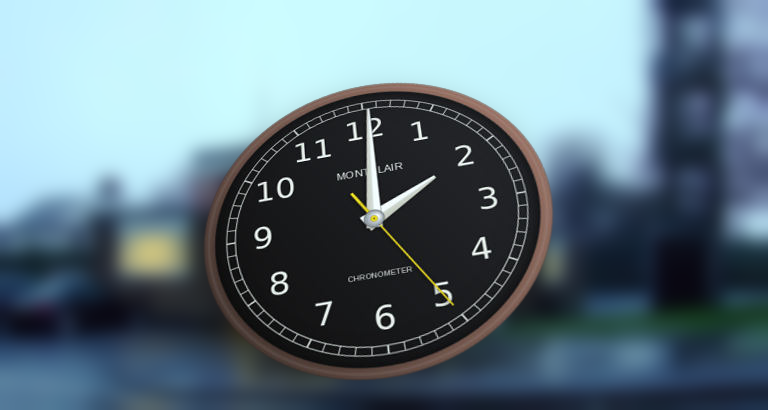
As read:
2.00.25
